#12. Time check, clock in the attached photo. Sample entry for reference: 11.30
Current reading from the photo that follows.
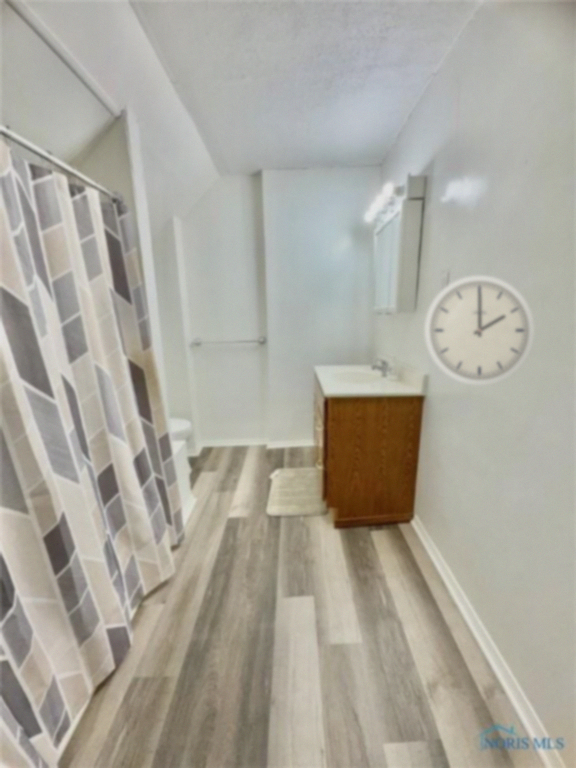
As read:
2.00
